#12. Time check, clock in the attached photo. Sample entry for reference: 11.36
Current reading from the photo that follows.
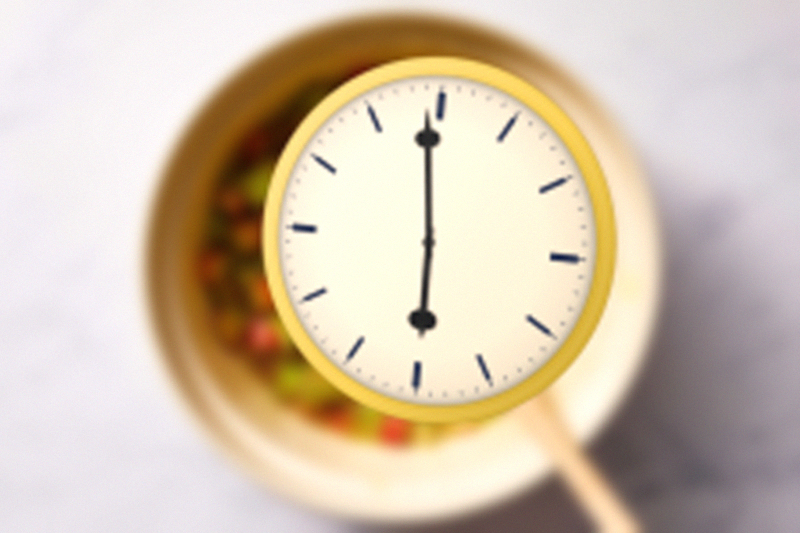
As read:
5.59
